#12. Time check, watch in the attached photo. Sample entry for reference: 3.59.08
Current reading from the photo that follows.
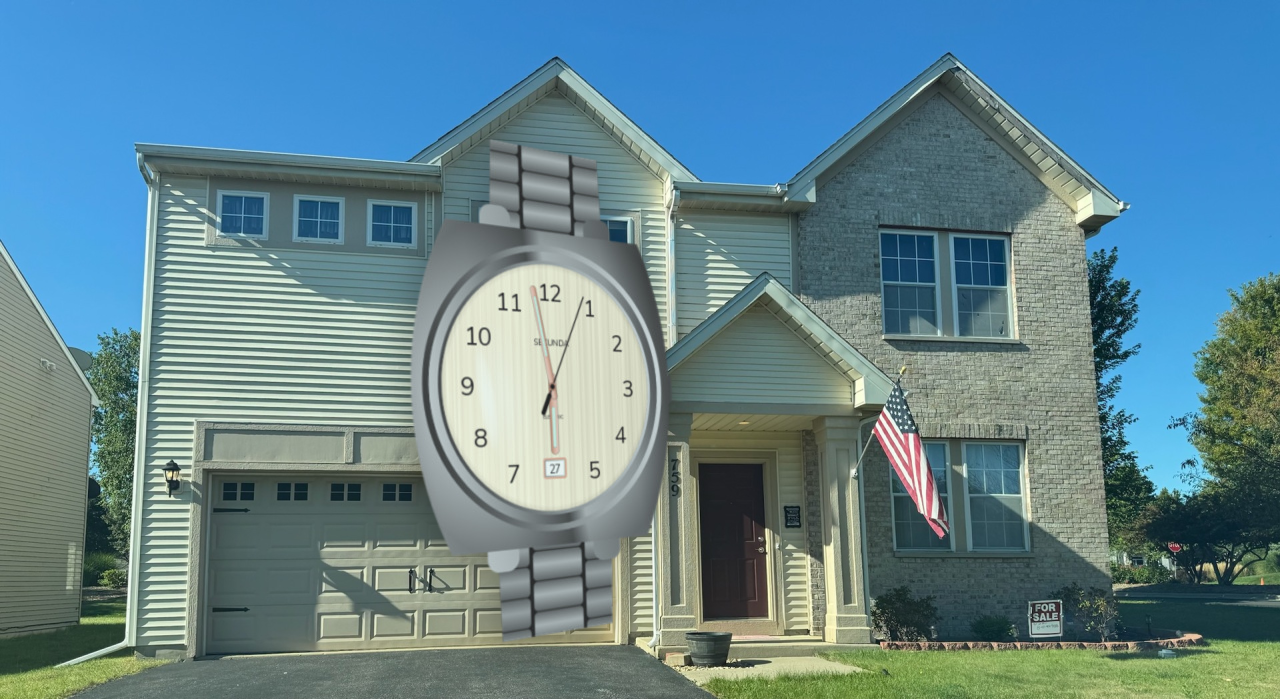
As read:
5.58.04
